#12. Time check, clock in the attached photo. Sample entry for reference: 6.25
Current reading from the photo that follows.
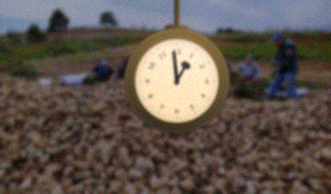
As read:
12.59
